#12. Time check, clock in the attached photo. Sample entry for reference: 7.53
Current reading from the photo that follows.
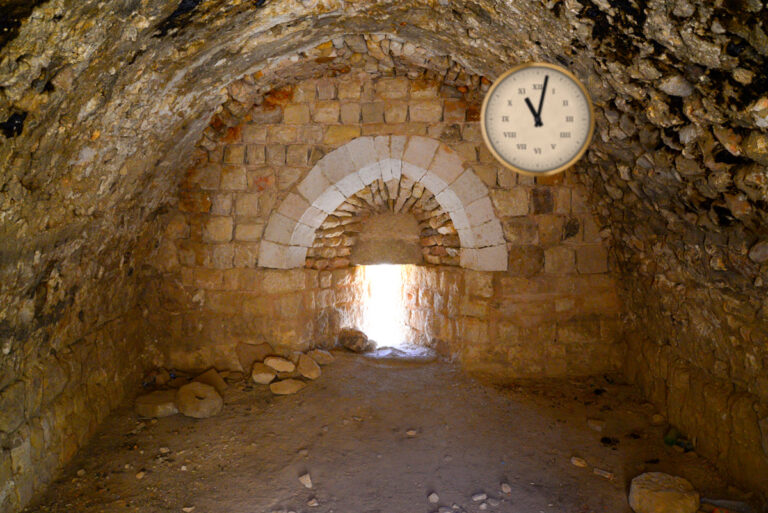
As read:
11.02
